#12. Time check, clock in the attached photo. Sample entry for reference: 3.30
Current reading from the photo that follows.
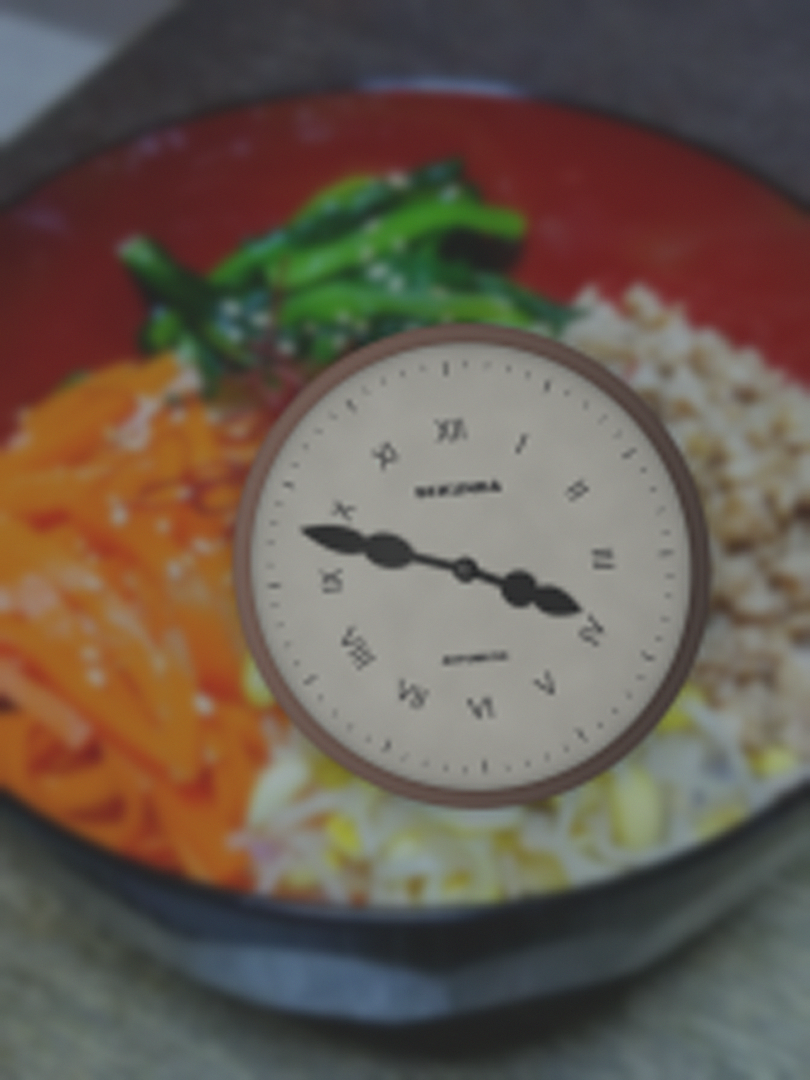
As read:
3.48
